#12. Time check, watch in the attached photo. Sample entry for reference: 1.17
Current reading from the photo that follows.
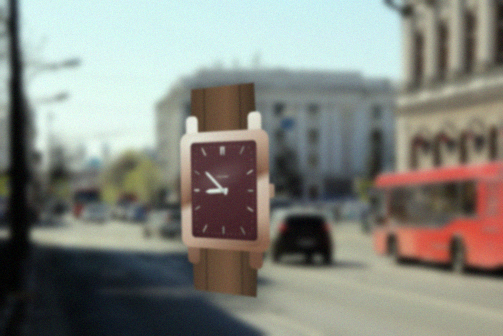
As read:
8.52
